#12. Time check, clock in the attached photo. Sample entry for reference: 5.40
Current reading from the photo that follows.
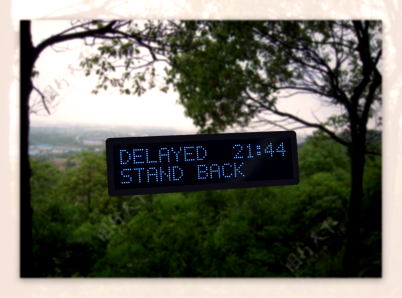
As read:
21.44
